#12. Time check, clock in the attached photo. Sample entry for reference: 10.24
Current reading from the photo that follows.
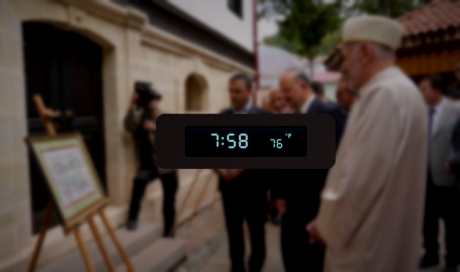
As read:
7.58
